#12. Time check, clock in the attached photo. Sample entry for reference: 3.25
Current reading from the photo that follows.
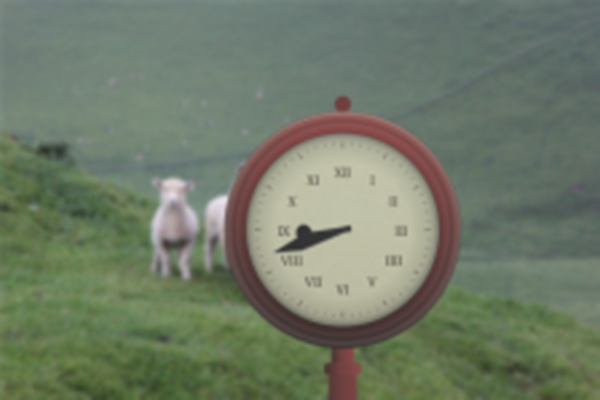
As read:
8.42
